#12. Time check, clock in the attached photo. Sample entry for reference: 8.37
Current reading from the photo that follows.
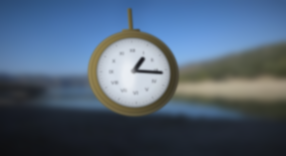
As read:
1.16
